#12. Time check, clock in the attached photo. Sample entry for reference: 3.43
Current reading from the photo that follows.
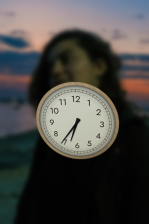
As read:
6.36
